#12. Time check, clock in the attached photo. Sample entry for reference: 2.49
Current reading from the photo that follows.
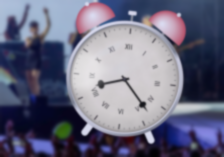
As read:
8.23
